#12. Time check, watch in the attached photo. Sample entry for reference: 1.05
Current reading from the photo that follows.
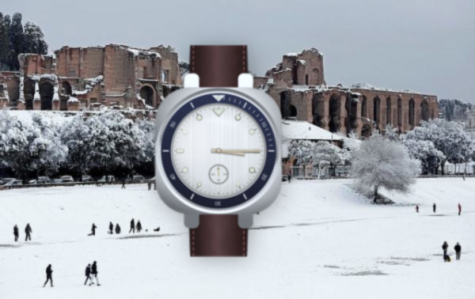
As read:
3.15
